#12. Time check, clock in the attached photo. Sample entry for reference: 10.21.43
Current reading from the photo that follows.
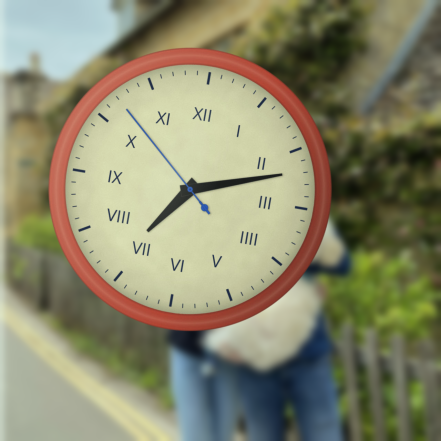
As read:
7.11.52
